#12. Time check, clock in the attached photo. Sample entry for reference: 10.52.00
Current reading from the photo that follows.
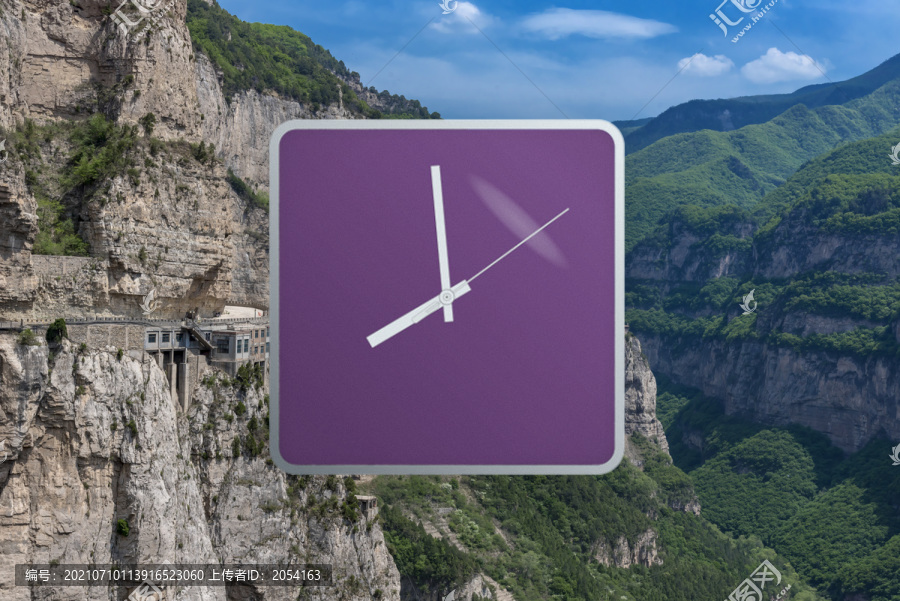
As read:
7.59.09
